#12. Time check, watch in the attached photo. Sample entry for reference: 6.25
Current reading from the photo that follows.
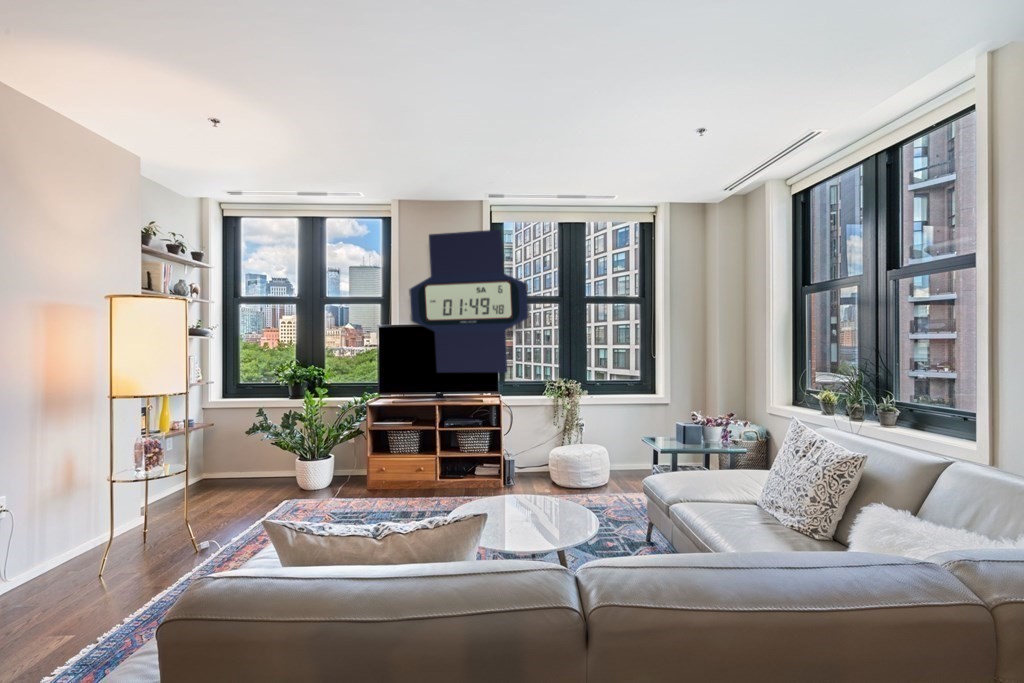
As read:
1.49
